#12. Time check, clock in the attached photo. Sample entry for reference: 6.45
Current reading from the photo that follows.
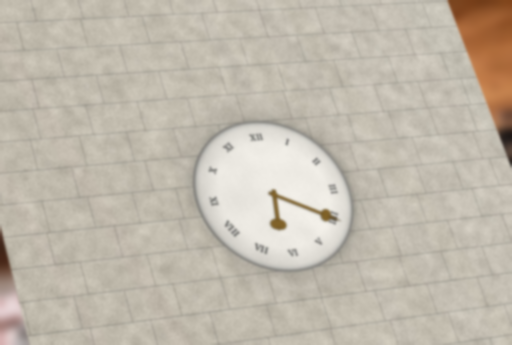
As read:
6.20
